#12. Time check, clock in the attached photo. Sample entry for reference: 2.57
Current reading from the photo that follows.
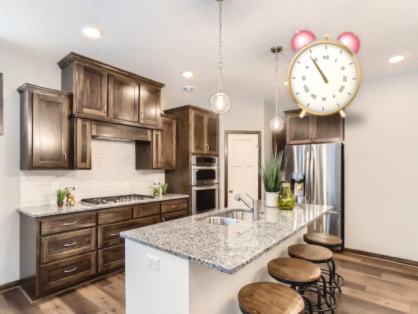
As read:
10.54
